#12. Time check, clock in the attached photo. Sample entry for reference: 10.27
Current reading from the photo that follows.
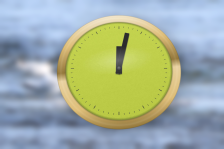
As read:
12.02
